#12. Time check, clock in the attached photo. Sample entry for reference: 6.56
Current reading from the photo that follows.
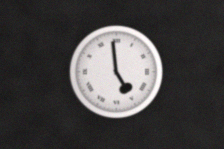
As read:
4.59
